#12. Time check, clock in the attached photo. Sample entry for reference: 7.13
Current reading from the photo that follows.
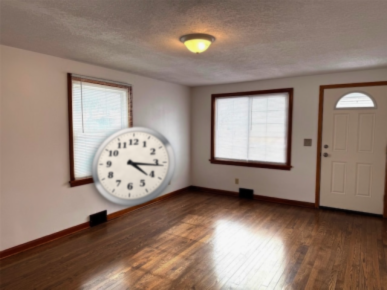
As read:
4.16
